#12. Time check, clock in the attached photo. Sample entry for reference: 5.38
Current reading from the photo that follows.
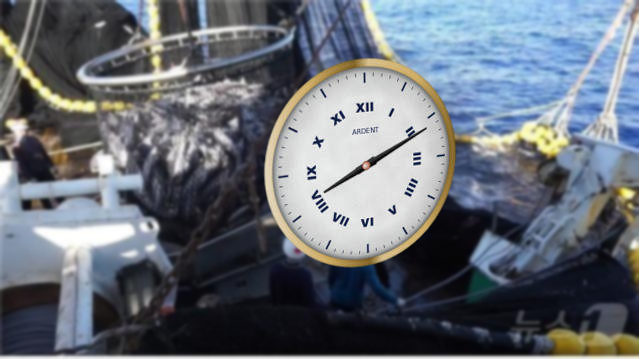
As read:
8.11
